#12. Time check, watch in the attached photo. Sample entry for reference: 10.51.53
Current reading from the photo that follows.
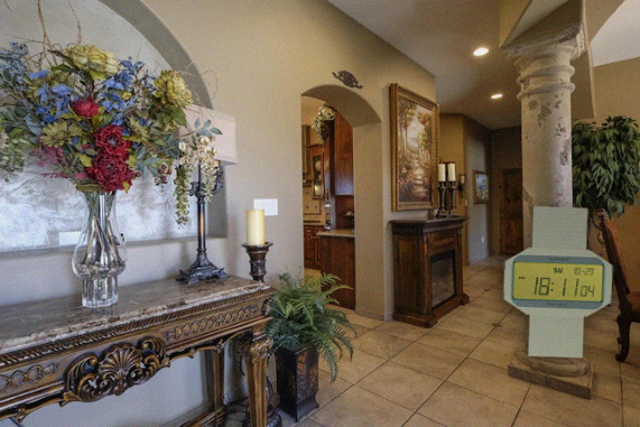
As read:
18.11.04
